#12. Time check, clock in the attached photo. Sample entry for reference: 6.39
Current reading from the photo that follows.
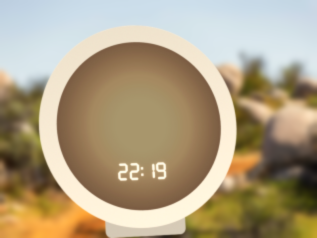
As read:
22.19
